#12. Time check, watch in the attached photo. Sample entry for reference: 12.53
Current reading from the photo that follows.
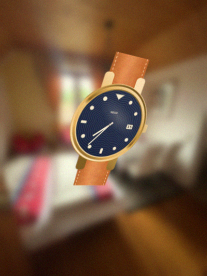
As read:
7.36
